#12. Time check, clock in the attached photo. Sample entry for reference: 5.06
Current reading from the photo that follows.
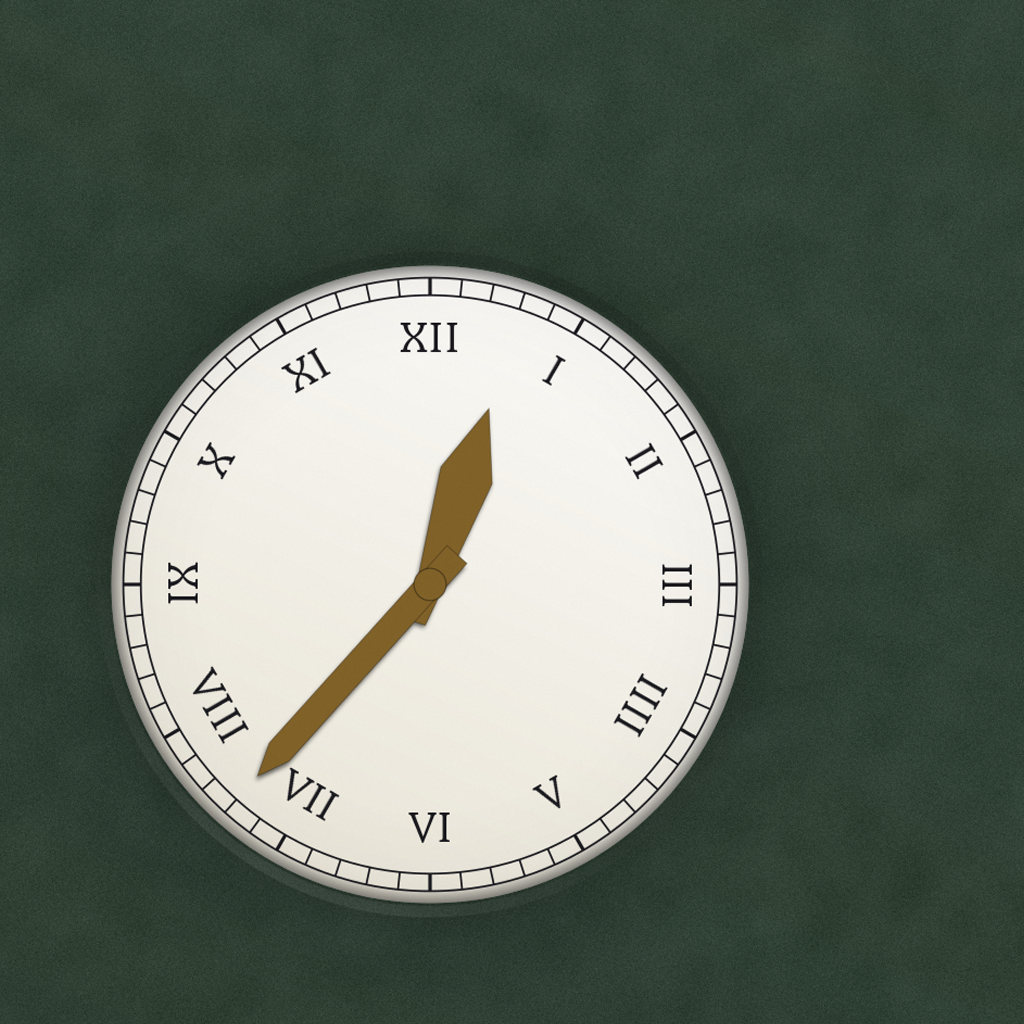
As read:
12.37
